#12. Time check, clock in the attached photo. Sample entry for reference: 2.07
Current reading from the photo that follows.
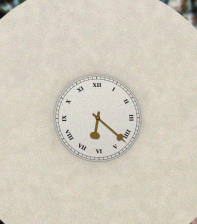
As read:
6.22
